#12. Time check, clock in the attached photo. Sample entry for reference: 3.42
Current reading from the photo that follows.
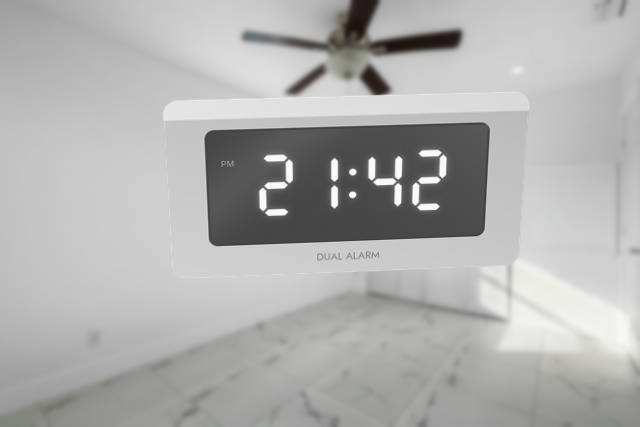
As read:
21.42
